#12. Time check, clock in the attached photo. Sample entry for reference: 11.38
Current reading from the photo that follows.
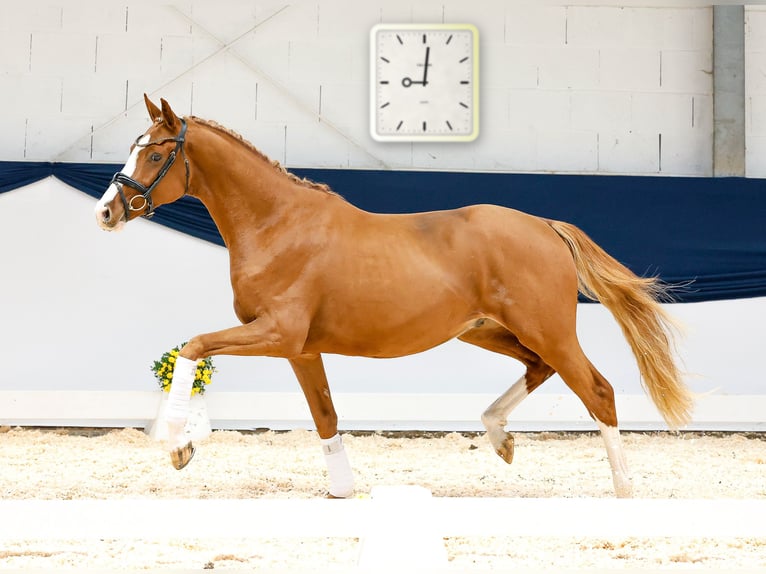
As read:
9.01
